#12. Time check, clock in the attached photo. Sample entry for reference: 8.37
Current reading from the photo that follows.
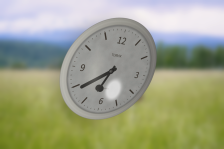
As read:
6.39
